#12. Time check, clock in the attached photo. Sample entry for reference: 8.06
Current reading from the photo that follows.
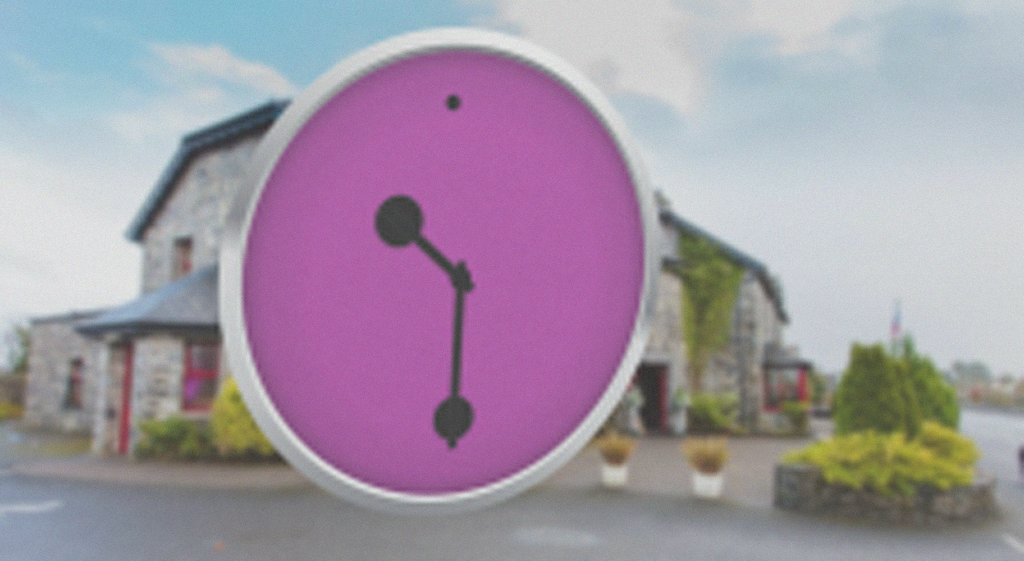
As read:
10.31
